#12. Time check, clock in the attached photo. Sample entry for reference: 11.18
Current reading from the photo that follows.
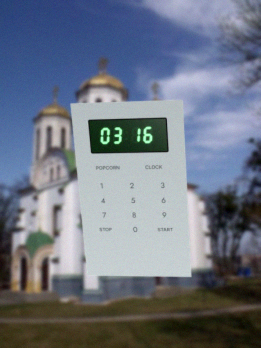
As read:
3.16
